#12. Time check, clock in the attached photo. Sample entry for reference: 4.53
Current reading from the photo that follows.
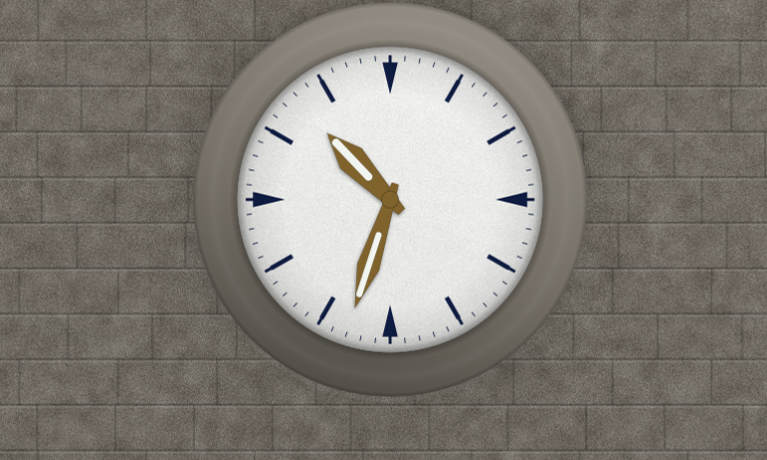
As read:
10.33
